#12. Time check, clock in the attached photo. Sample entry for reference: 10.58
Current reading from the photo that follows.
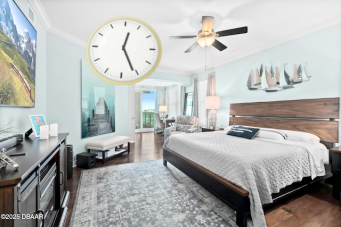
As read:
12.26
